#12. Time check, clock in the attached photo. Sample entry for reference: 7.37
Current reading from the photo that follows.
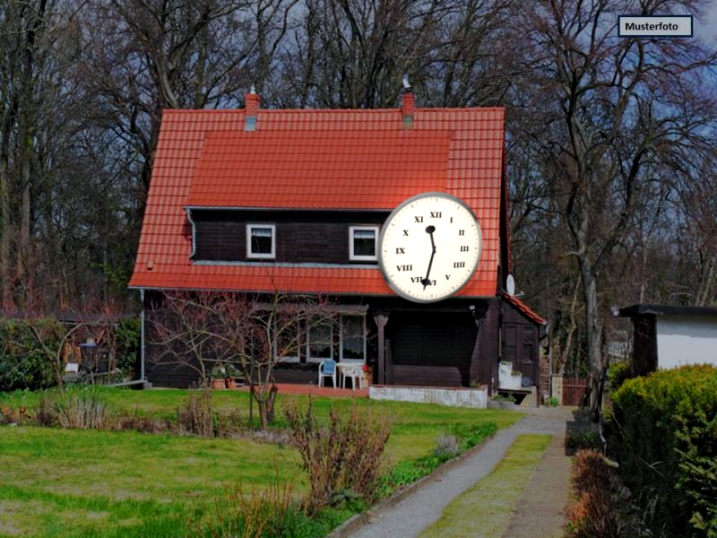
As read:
11.32
